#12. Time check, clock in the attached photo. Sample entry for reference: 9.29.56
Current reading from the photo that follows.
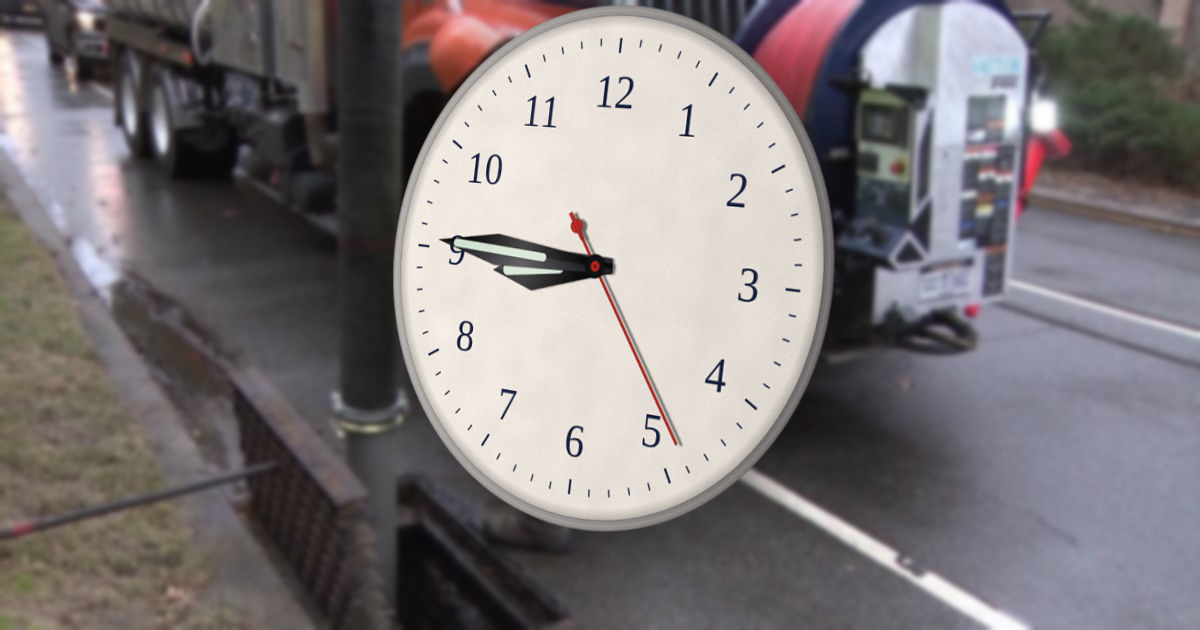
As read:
8.45.24
